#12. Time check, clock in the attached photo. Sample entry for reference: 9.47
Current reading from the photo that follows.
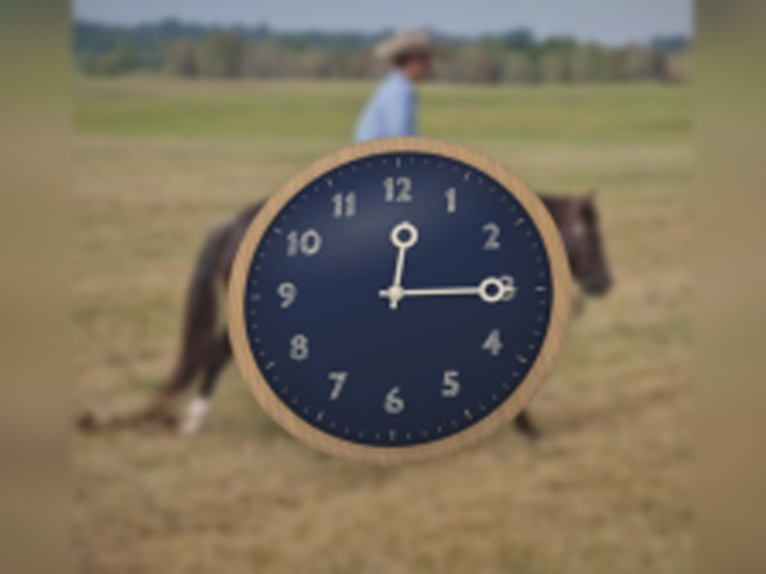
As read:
12.15
